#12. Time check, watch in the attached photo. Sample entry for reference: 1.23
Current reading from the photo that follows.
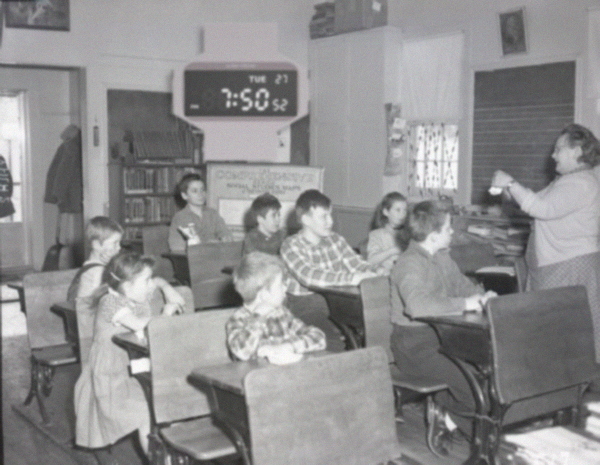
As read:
7.50
